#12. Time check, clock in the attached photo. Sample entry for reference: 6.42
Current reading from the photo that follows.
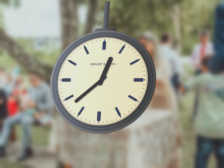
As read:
12.38
